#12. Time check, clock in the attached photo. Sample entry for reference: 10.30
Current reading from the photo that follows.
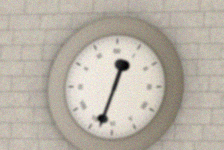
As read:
12.33
